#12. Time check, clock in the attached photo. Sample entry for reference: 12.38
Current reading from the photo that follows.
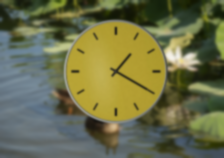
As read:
1.20
